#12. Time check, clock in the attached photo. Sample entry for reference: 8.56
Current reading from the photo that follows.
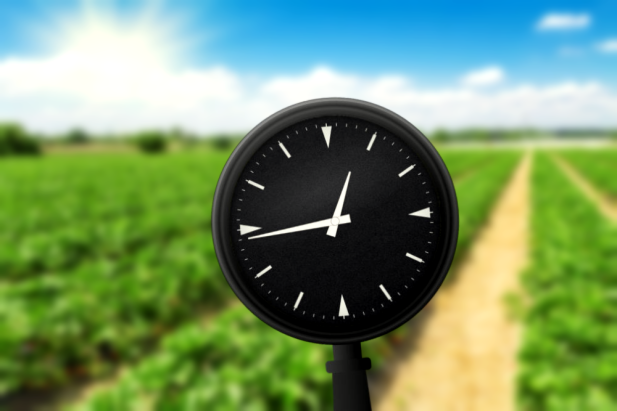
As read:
12.44
